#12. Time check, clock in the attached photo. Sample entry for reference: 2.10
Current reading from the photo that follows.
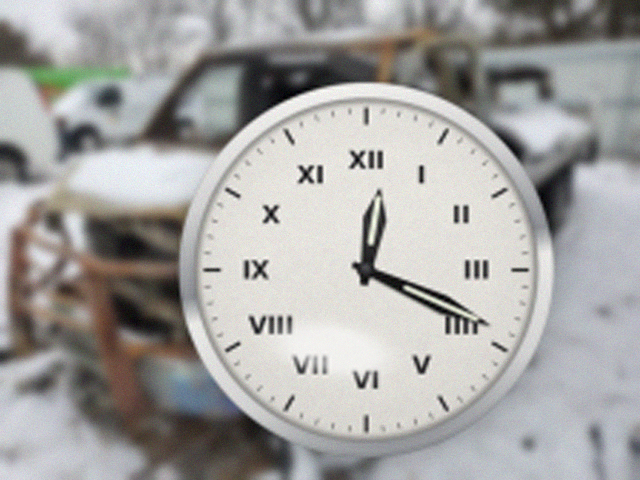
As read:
12.19
